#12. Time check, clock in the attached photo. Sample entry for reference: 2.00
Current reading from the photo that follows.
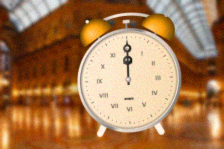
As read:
12.00
